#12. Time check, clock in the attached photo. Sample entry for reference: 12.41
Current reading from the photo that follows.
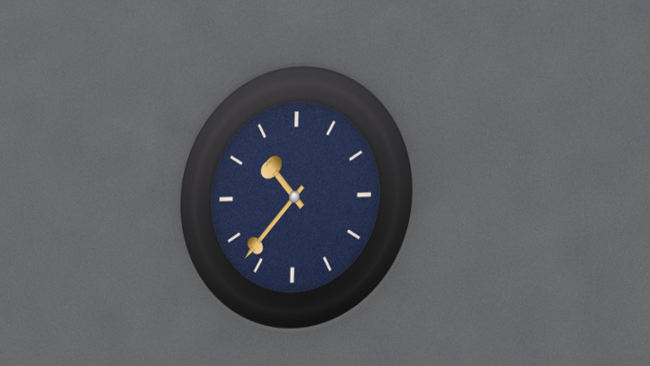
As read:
10.37
